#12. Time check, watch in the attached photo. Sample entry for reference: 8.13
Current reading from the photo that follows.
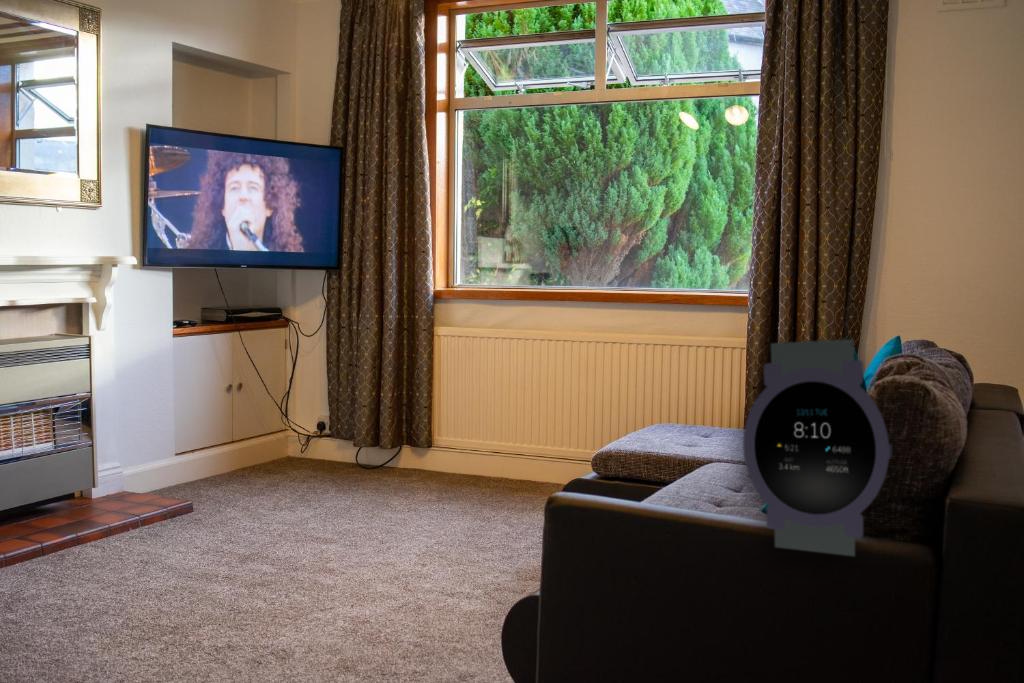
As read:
8.10
